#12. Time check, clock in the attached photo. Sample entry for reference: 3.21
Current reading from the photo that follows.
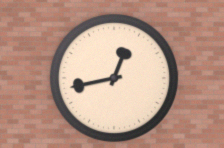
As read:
12.43
